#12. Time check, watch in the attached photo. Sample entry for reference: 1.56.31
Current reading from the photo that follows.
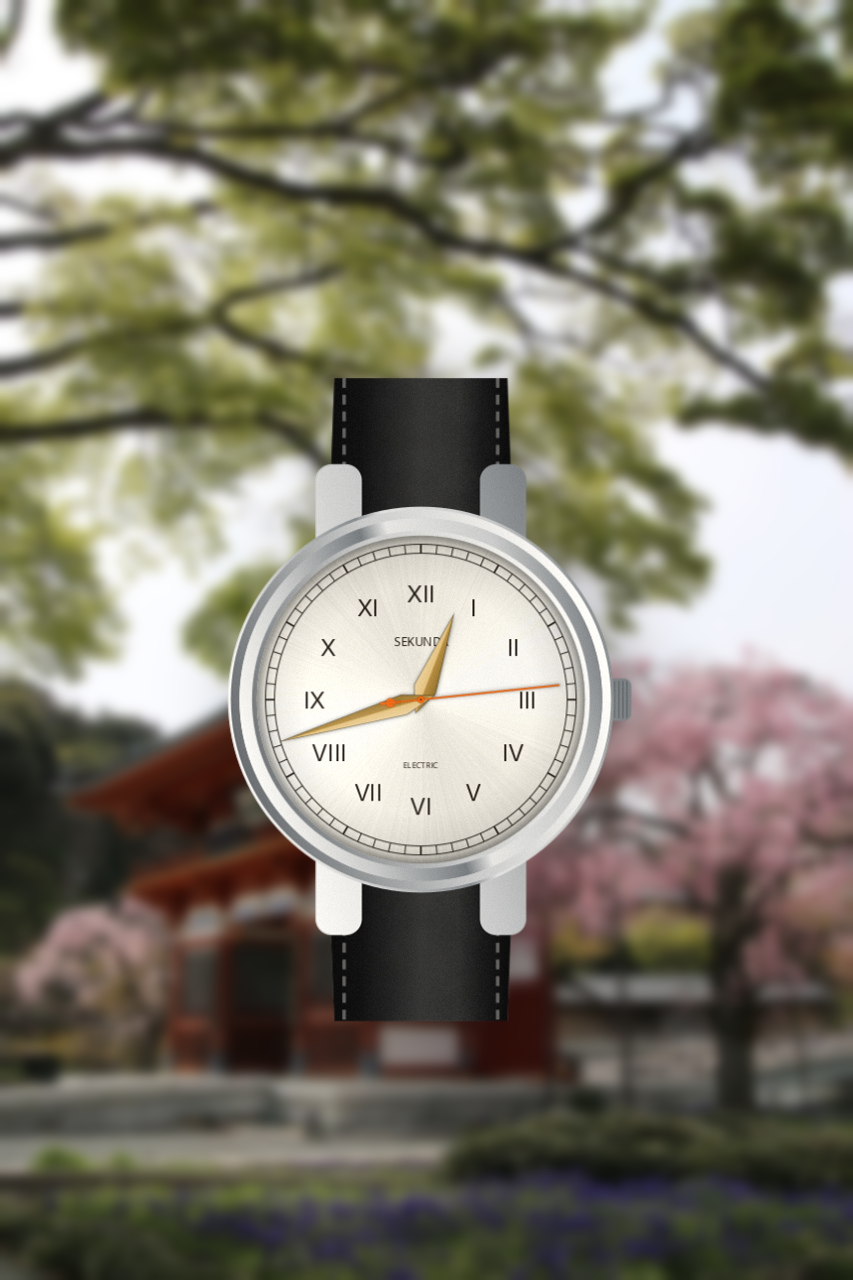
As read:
12.42.14
